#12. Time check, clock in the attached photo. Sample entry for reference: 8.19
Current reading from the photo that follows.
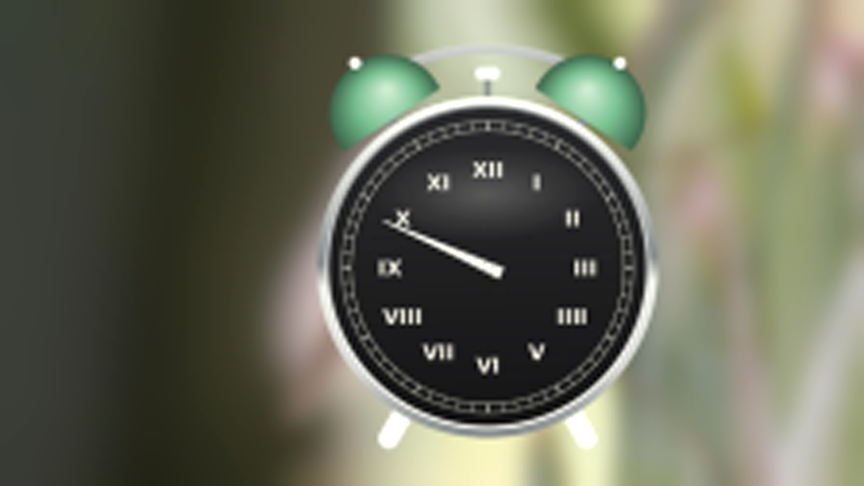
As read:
9.49
